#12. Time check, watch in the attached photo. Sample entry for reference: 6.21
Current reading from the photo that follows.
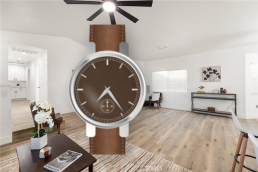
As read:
7.24
